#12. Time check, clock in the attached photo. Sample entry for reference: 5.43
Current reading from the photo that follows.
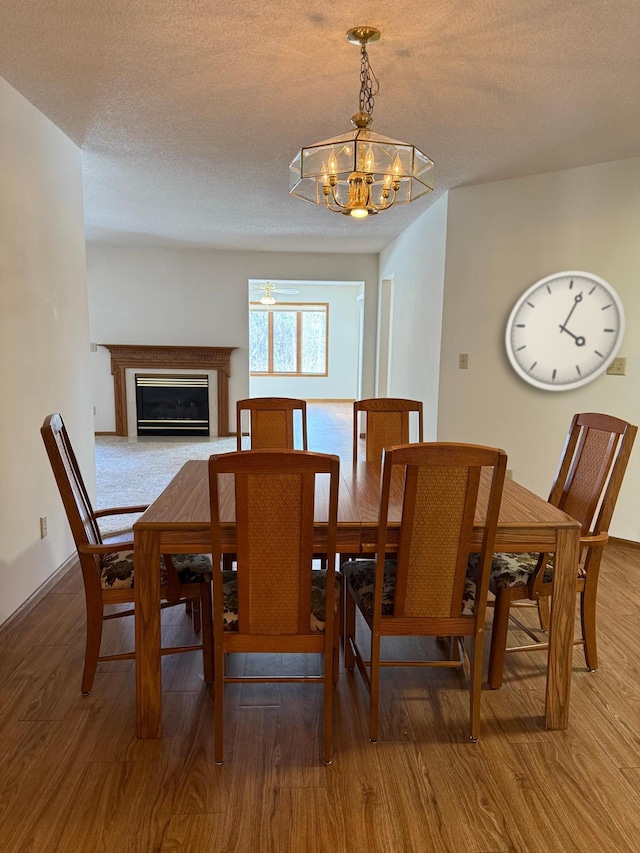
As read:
4.03
